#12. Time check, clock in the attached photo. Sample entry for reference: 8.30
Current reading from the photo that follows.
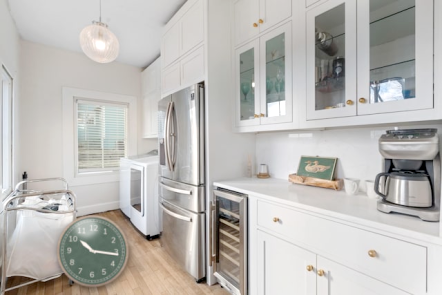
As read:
10.16
